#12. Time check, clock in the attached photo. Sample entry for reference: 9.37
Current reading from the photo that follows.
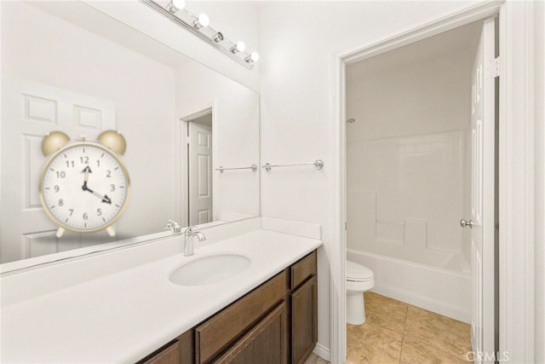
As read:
12.20
